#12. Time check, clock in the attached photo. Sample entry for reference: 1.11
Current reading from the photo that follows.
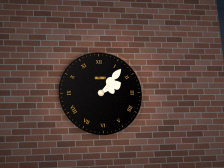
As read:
2.07
